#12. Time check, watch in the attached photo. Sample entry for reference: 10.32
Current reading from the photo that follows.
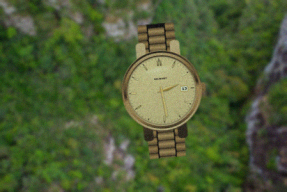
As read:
2.29
